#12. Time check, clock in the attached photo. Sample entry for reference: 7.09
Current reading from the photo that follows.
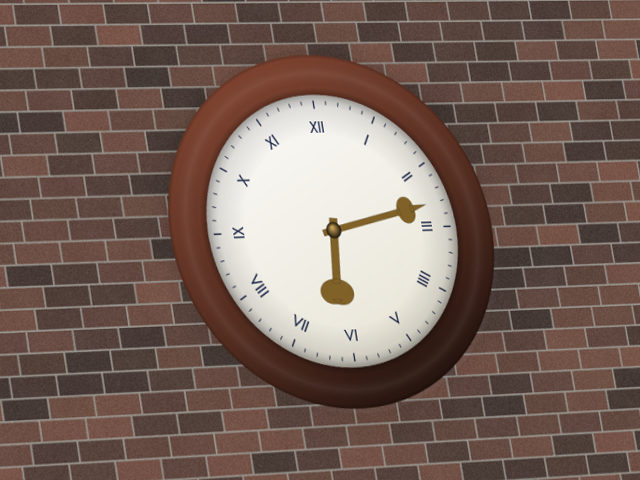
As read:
6.13
